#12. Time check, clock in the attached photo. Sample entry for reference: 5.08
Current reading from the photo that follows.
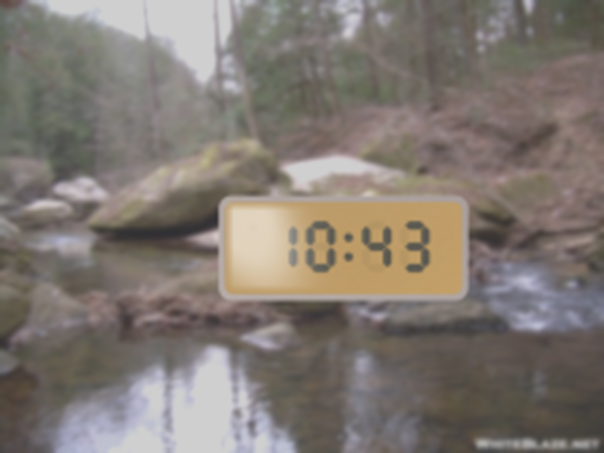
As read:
10.43
